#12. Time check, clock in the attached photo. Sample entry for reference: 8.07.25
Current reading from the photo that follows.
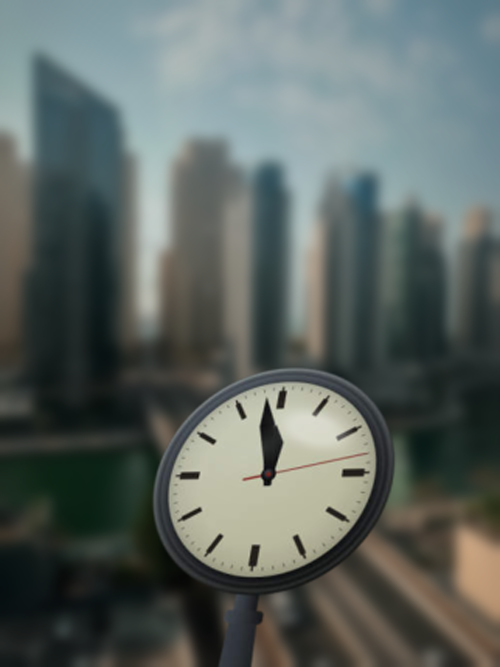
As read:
11.58.13
